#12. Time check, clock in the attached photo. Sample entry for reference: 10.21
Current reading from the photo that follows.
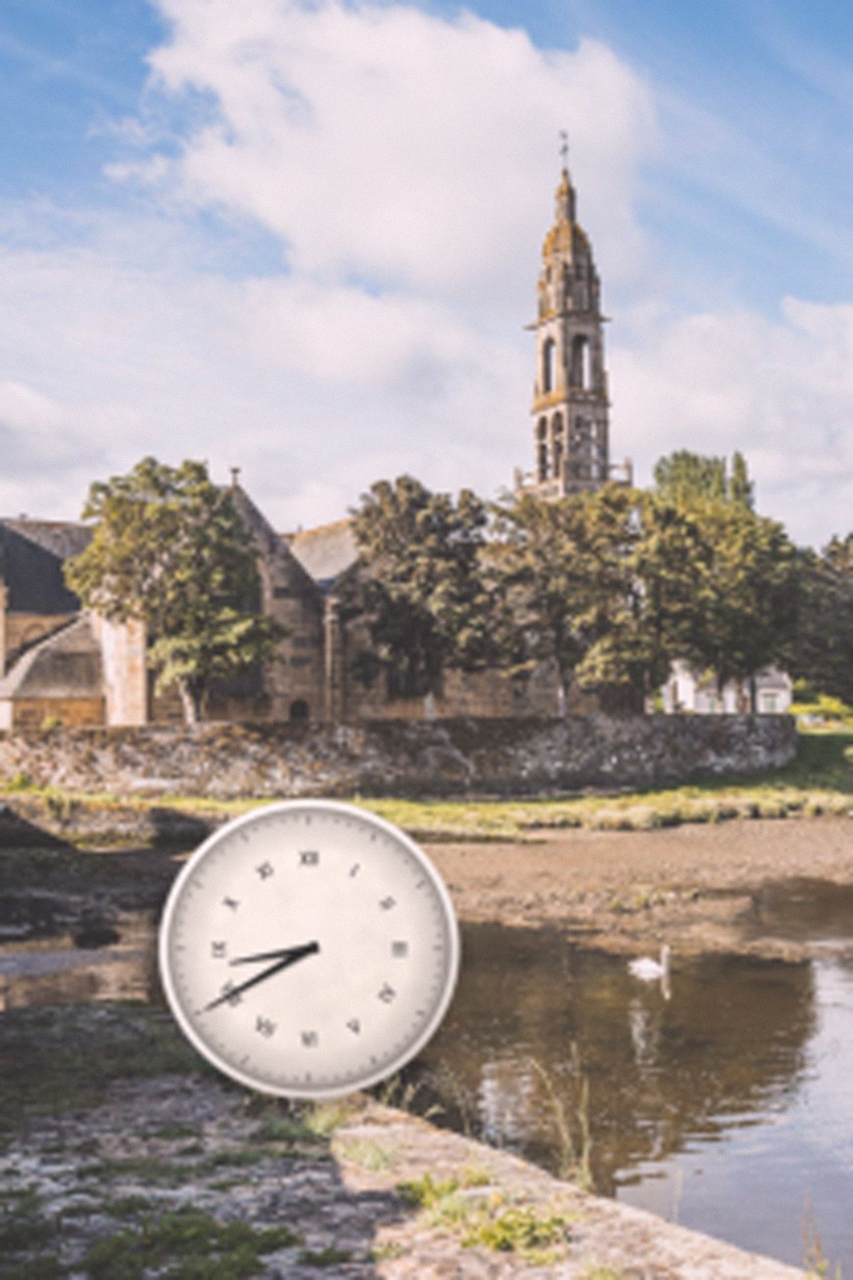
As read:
8.40
